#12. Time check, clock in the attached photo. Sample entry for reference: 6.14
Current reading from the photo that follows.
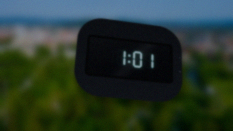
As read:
1.01
